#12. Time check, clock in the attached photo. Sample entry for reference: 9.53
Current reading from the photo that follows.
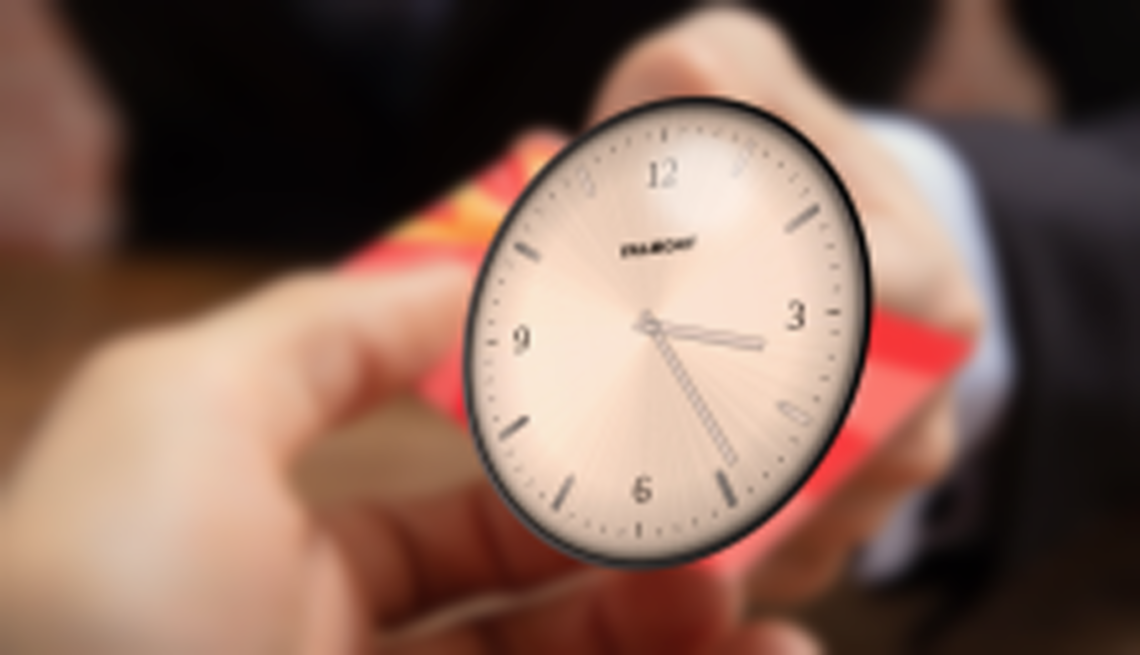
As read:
3.24
